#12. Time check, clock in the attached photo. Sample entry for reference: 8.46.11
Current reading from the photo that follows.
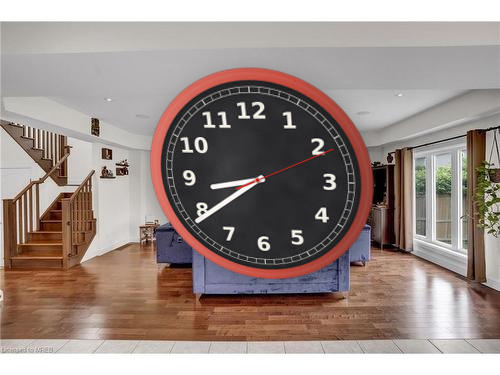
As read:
8.39.11
